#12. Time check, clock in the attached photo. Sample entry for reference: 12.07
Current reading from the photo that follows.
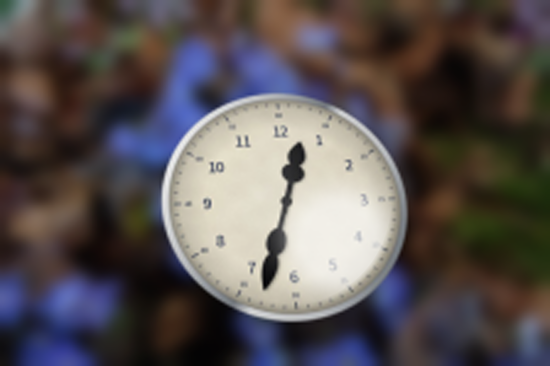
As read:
12.33
